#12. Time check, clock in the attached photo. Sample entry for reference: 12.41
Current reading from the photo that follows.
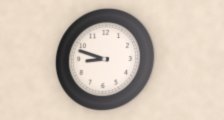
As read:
8.48
